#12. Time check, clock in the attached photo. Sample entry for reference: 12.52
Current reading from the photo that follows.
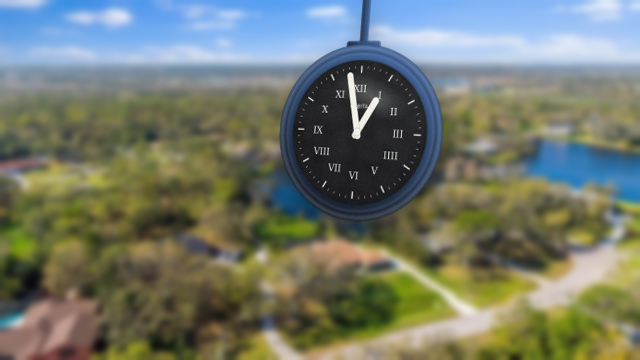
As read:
12.58
